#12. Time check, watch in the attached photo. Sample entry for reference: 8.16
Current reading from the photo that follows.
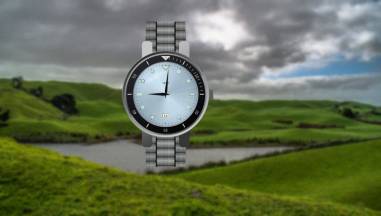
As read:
9.01
